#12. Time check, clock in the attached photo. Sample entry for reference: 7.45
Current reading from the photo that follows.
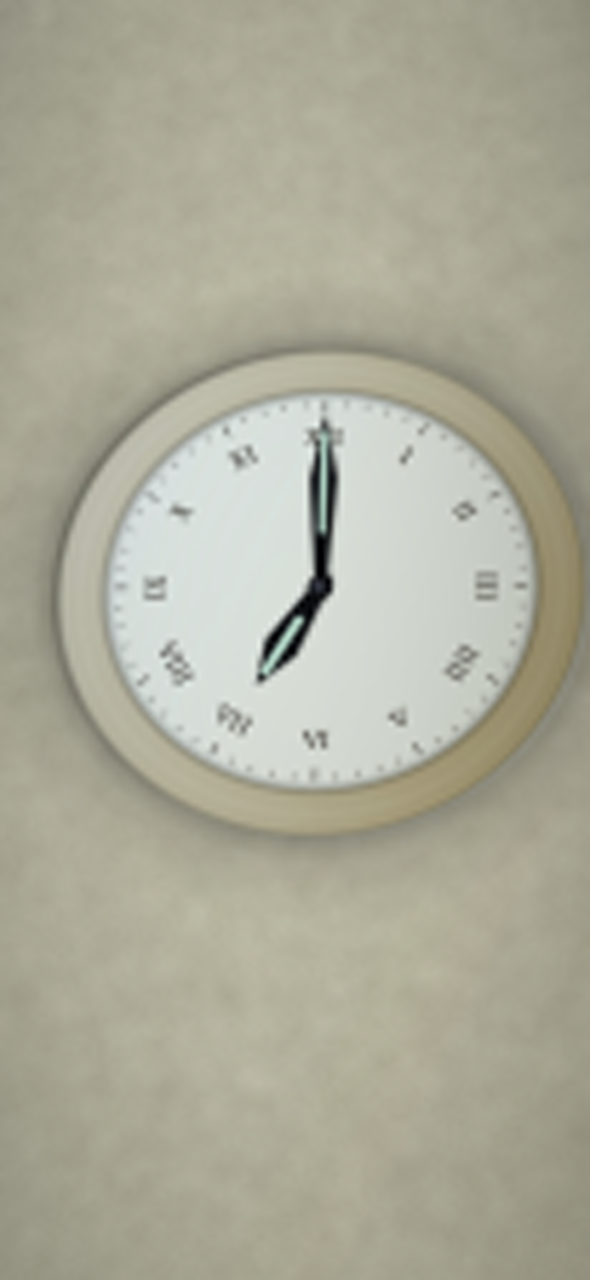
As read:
7.00
